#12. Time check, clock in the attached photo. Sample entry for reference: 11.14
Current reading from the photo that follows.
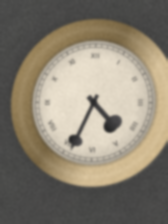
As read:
4.34
